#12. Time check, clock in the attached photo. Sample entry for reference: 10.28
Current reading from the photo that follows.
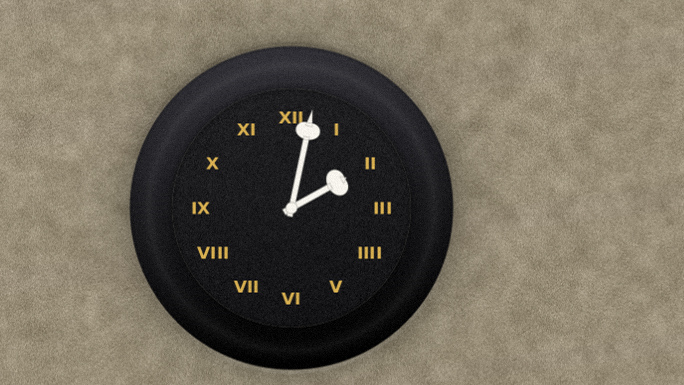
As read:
2.02
